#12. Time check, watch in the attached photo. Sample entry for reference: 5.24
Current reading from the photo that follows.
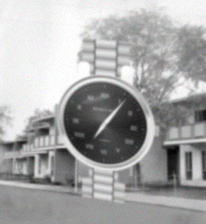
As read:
7.06
